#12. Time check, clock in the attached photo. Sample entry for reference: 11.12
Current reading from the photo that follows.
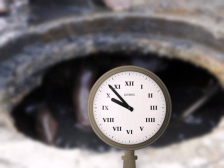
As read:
9.53
